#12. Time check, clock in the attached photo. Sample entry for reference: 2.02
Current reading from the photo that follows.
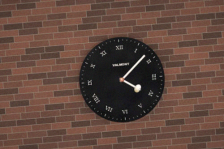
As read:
4.08
